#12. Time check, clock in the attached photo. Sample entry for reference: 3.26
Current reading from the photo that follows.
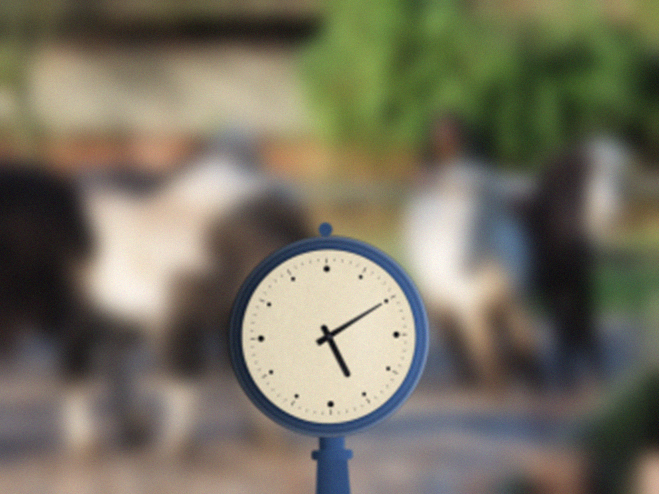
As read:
5.10
